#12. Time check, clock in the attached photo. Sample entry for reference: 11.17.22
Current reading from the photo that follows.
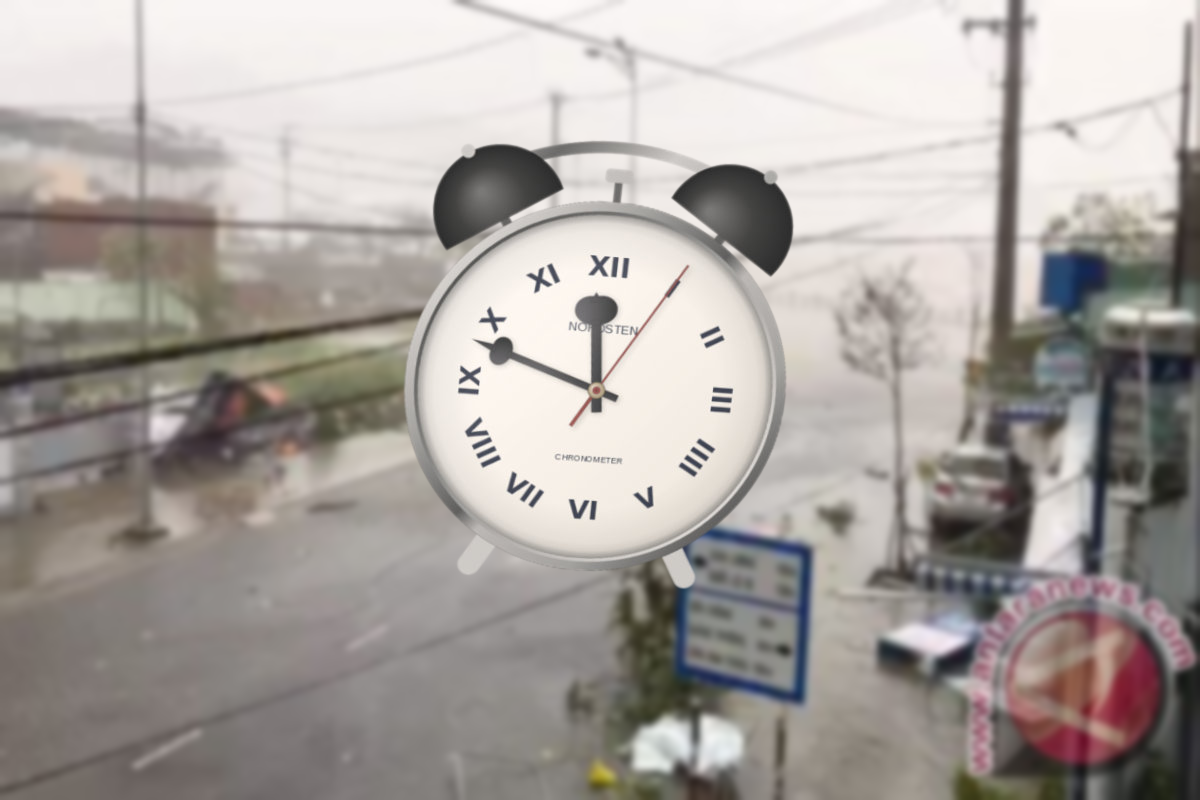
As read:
11.48.05
